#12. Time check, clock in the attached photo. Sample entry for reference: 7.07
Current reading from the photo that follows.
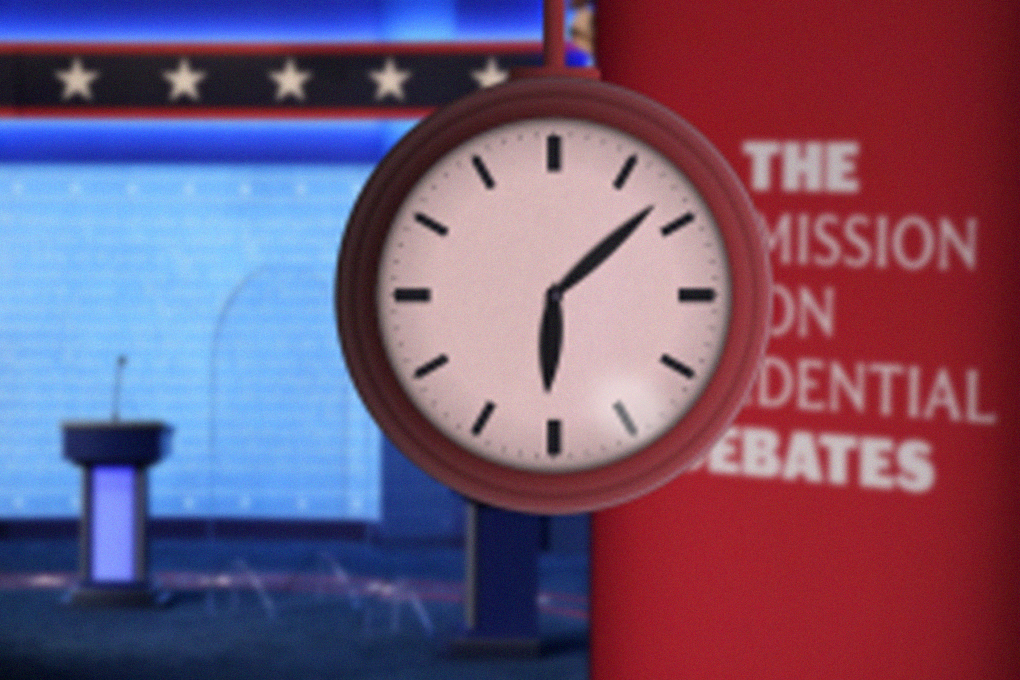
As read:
6.08
